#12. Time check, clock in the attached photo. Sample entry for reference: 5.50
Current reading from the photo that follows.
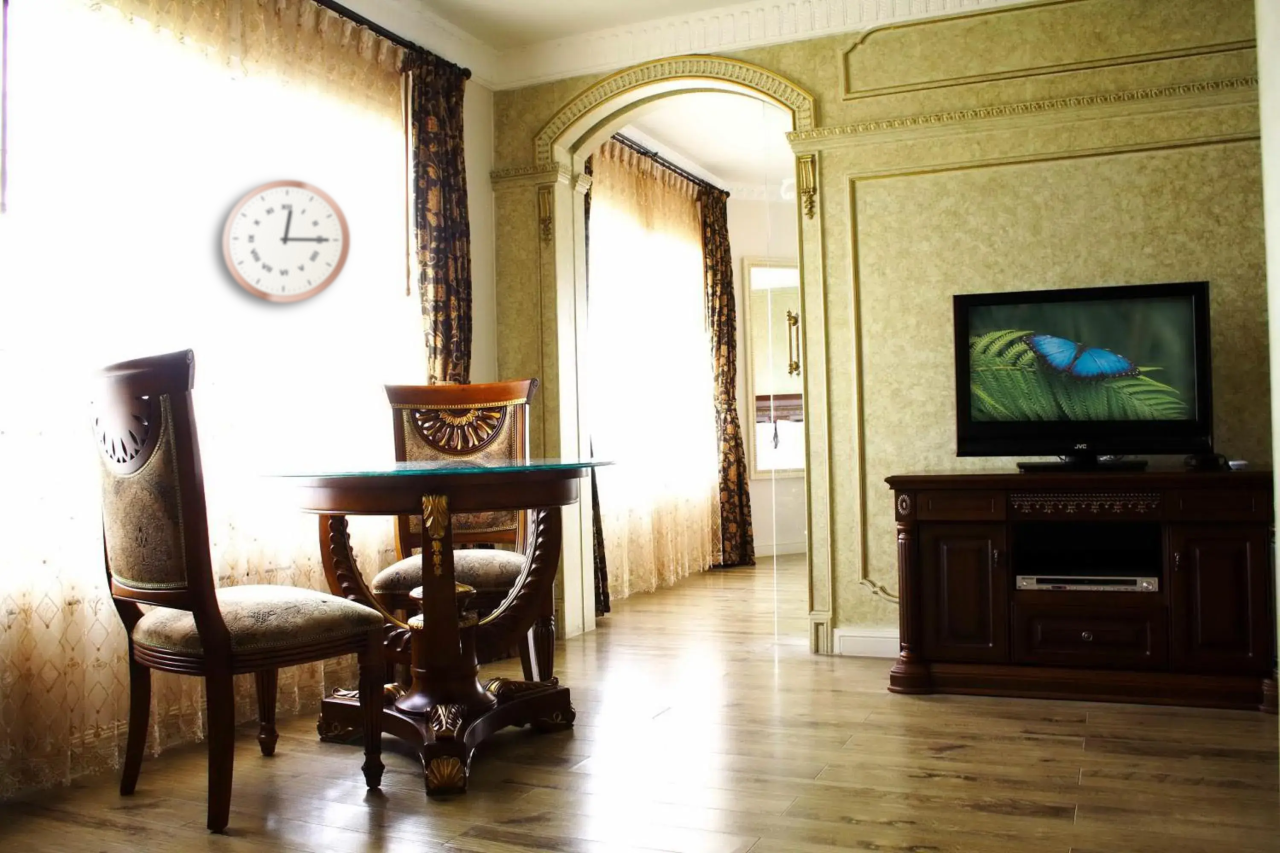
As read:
12.15
